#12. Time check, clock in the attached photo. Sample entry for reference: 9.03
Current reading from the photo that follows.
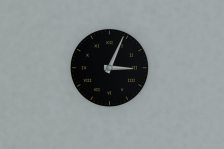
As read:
3.04
